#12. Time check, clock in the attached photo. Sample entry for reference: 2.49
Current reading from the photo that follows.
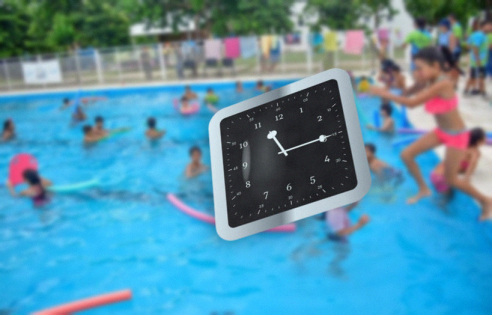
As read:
11.15
